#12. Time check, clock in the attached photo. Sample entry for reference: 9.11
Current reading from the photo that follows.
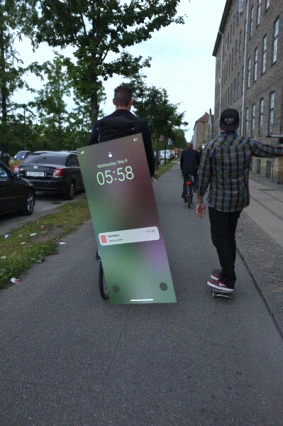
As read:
5.58
